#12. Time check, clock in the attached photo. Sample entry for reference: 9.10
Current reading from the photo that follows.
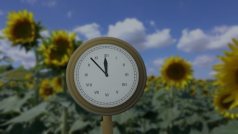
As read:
11.53
